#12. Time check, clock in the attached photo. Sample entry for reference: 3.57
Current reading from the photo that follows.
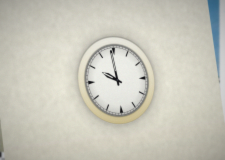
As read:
9.59
